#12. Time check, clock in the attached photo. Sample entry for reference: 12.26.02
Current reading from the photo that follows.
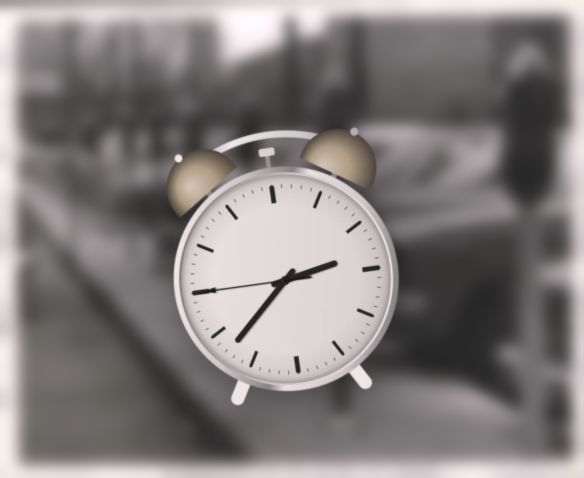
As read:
2.37.45
